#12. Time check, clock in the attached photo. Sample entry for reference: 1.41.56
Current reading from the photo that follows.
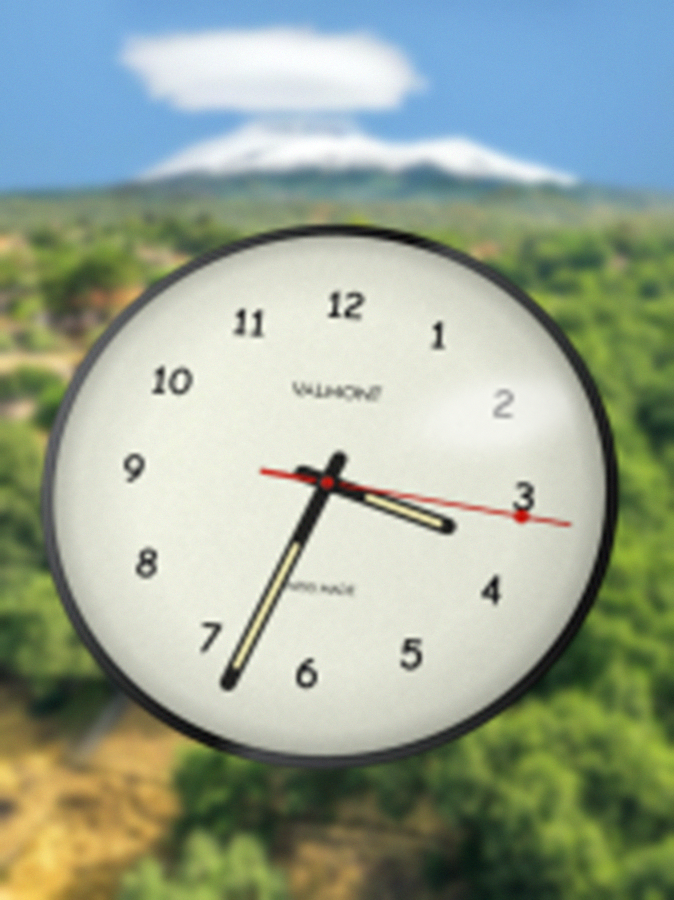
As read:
3.33.16
